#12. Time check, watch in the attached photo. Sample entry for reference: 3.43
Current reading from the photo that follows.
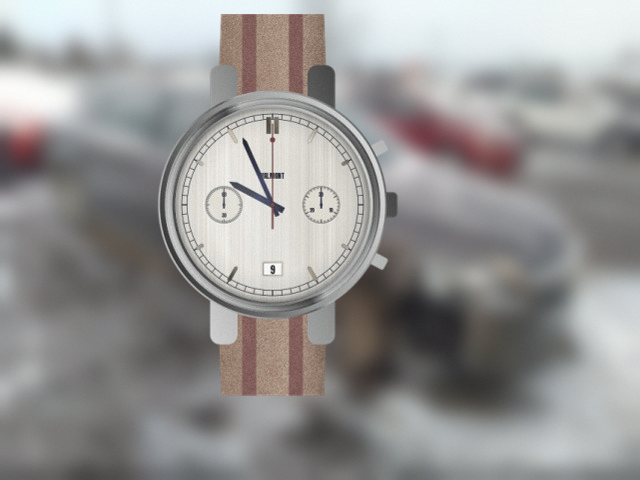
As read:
9.56
